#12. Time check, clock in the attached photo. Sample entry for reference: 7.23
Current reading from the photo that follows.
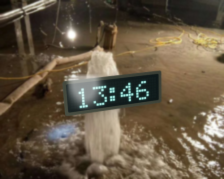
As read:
13.46
